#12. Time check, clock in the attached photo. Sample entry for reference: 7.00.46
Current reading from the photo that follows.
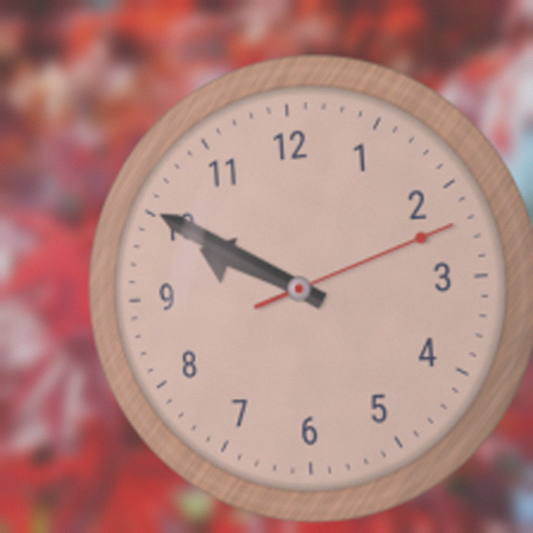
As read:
9.50.12
